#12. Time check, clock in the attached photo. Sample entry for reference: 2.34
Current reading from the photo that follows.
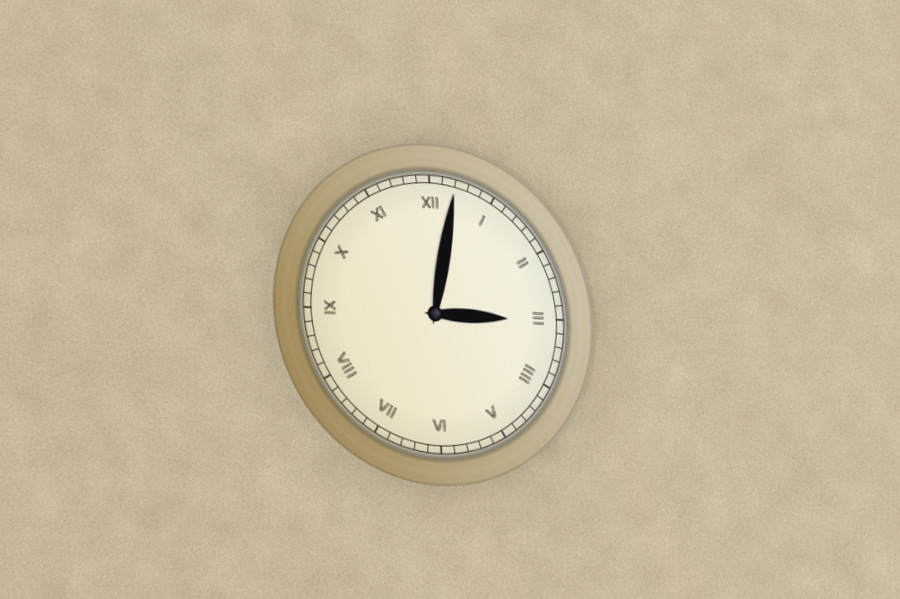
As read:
3.02
